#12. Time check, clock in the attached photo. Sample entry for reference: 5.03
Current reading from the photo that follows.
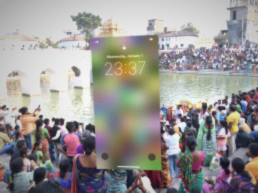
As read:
23.37
